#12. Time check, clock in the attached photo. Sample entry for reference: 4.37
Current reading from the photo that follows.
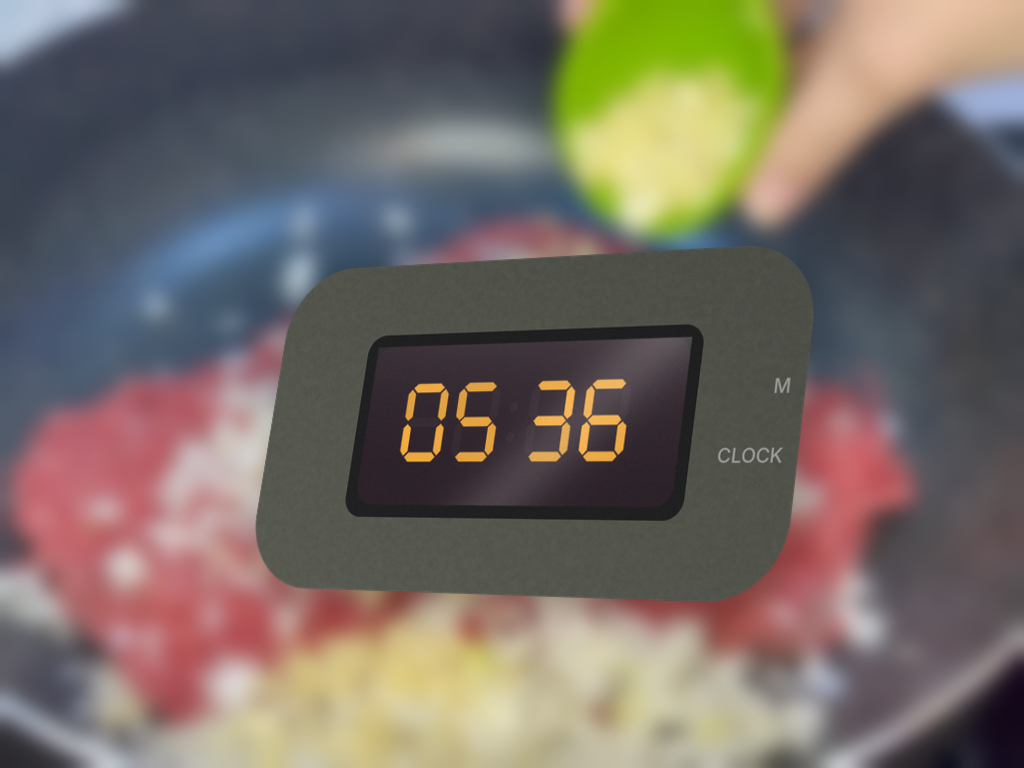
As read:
5.36
